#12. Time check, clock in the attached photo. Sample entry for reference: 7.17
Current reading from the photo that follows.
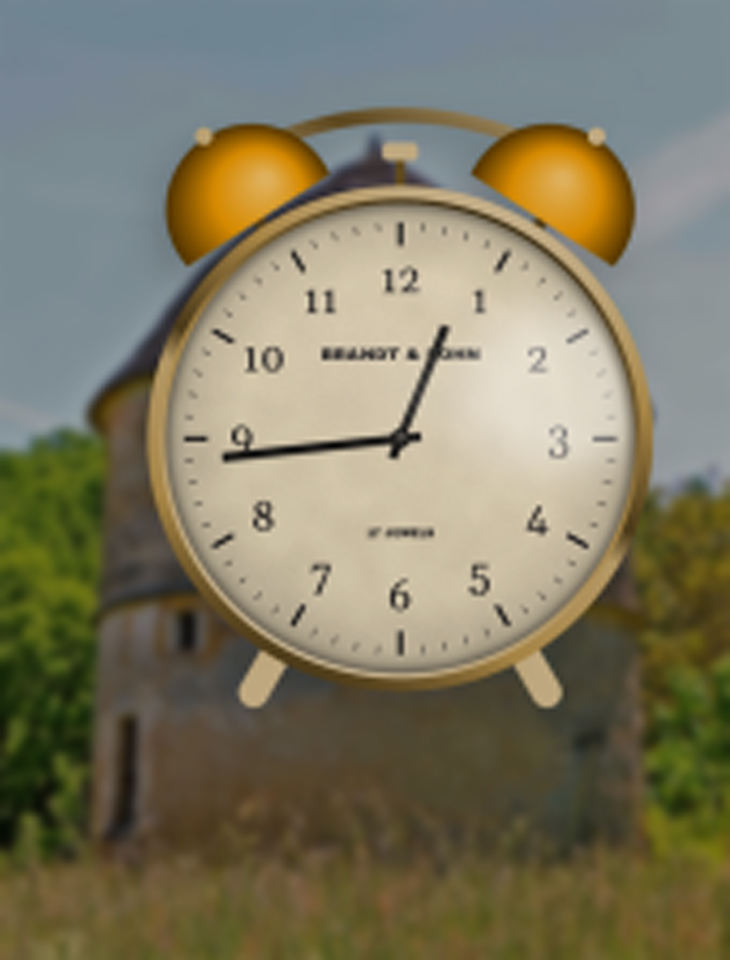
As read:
12.44
